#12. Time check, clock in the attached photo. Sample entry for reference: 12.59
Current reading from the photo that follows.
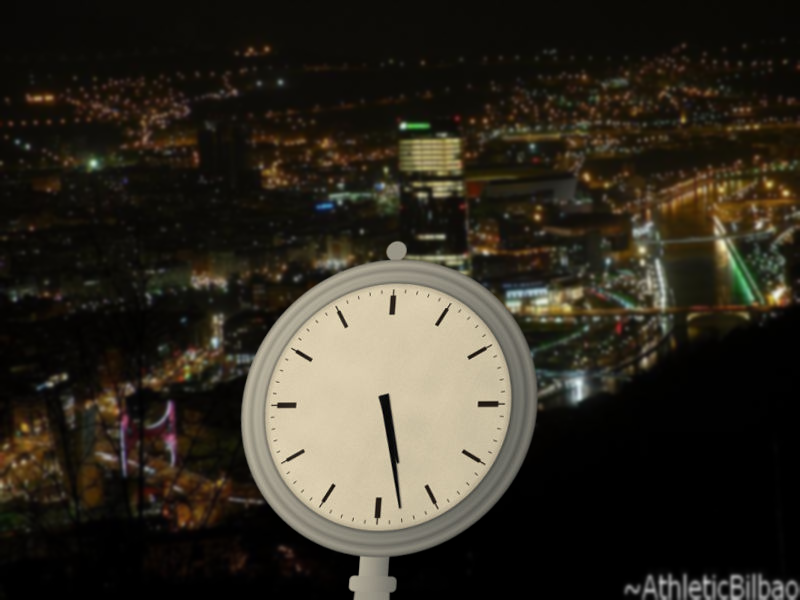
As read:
5.28
